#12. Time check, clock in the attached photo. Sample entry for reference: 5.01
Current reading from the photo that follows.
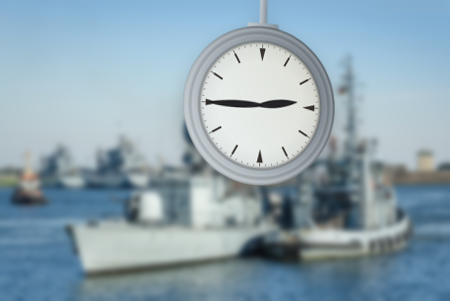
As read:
2.45
